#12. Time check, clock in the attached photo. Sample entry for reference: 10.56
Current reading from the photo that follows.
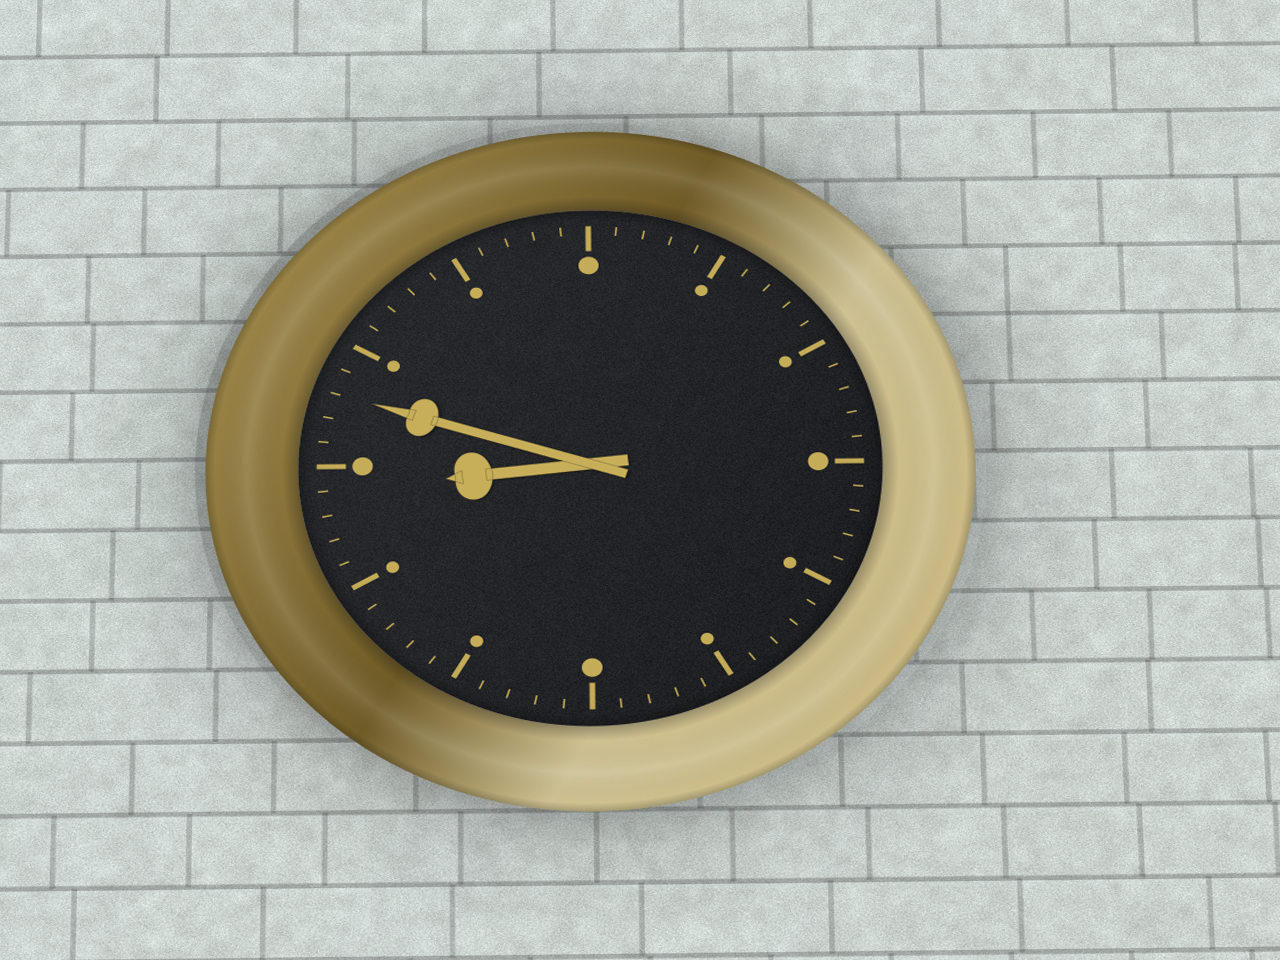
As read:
8.48
